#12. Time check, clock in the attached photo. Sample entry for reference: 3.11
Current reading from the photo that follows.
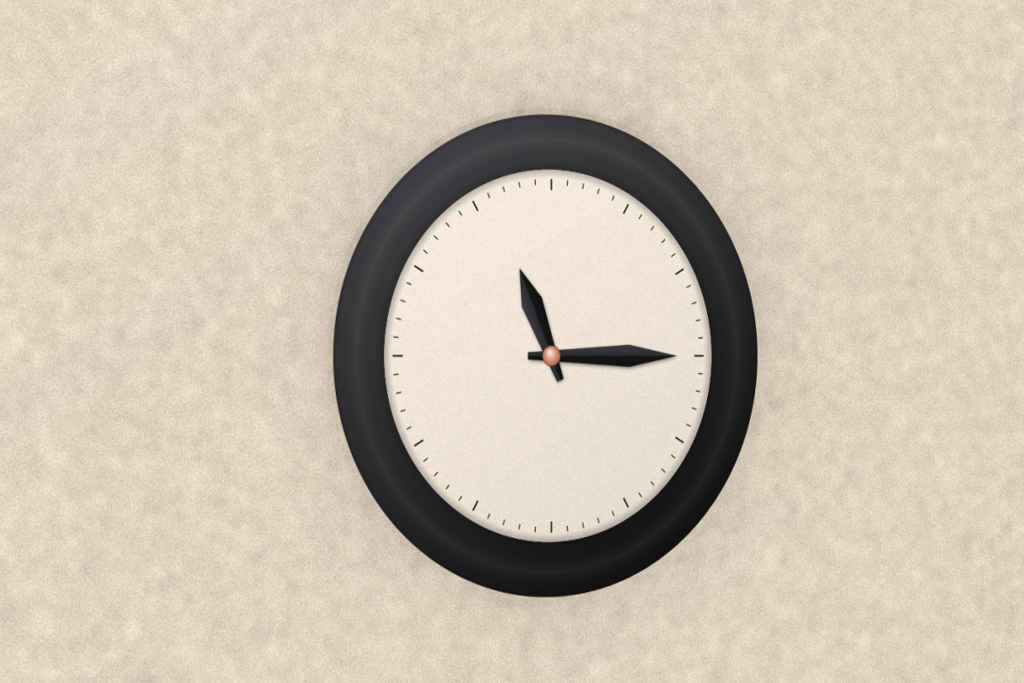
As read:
11.15
